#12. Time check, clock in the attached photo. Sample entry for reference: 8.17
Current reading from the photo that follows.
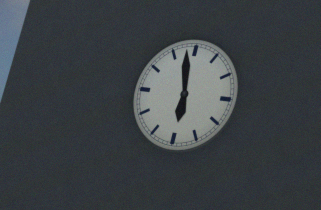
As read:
5.58
